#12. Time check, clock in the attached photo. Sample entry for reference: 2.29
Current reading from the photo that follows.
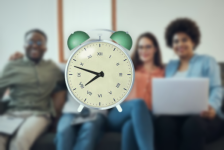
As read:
7.48
